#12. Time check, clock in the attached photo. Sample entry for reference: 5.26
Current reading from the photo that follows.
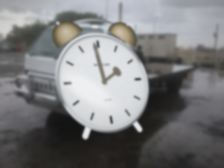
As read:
1.59
